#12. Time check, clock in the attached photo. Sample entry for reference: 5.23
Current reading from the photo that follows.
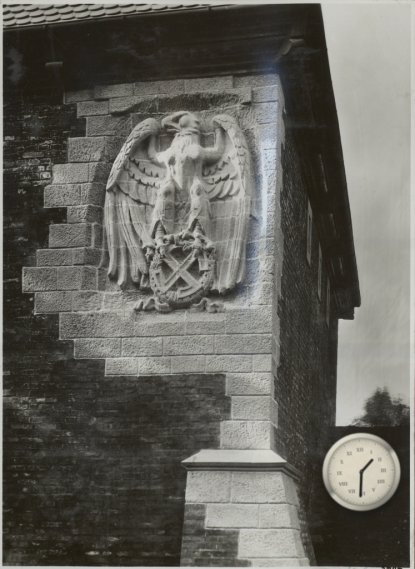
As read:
1.31
